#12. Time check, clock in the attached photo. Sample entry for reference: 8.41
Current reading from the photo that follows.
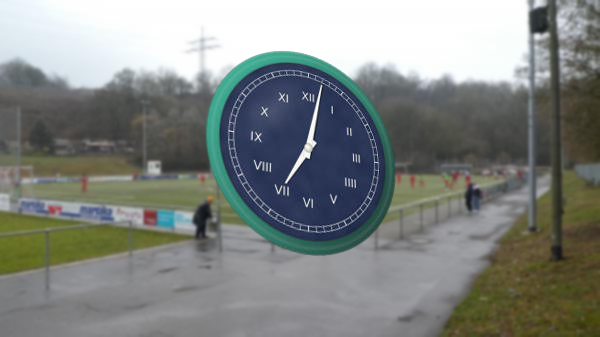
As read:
7.02
